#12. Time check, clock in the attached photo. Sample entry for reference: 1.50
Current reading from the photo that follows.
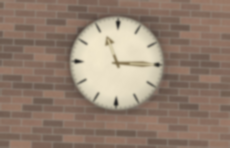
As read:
11.15
